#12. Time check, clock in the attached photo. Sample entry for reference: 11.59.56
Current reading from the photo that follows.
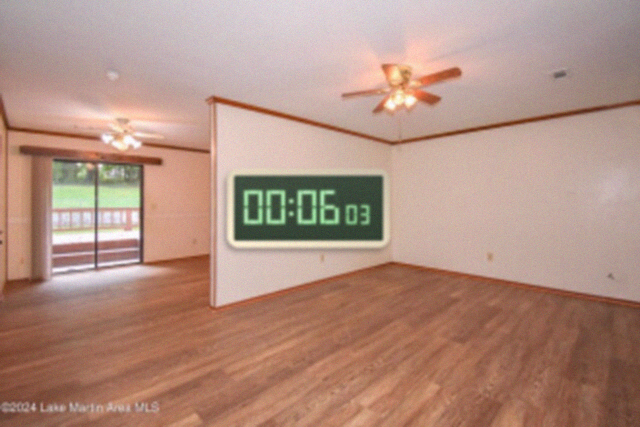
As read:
0.06.03
